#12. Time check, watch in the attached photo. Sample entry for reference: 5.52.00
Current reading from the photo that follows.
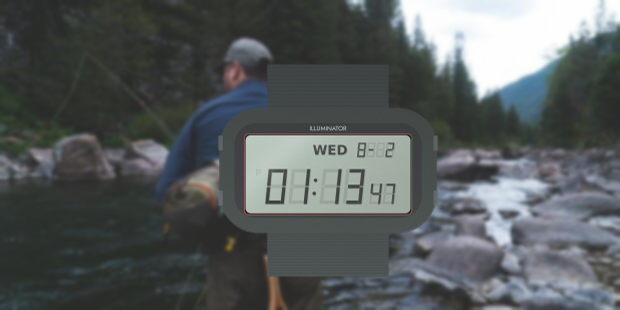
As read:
1.13.47
